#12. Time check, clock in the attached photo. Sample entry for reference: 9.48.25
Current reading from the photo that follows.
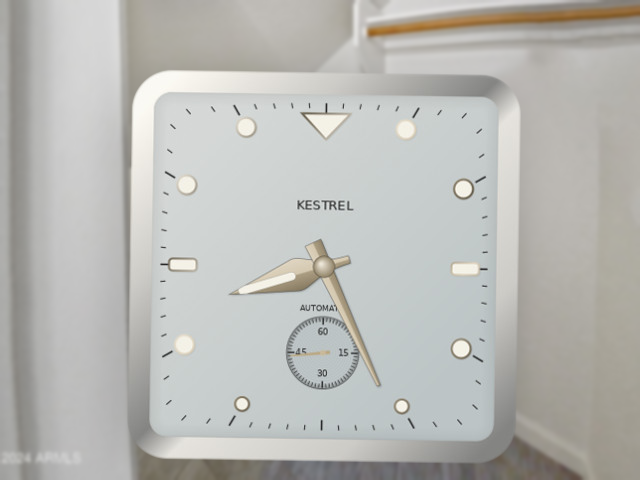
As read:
8.25.44
